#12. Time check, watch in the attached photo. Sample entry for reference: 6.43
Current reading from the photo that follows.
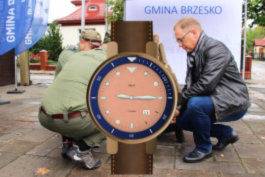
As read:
9.15
